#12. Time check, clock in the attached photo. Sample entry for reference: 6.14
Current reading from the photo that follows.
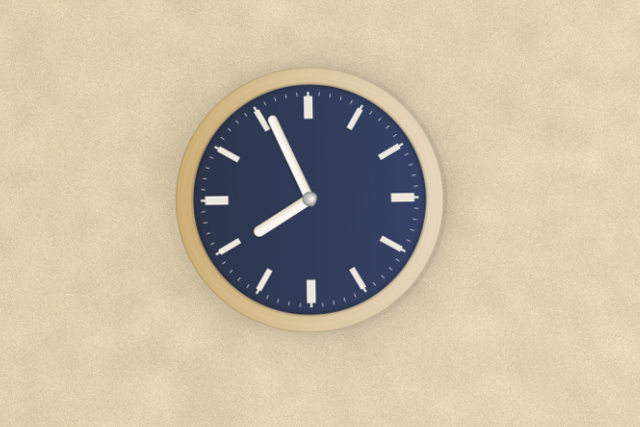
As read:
7.56
